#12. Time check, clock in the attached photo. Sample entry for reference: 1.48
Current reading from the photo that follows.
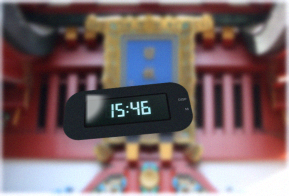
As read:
15.46
